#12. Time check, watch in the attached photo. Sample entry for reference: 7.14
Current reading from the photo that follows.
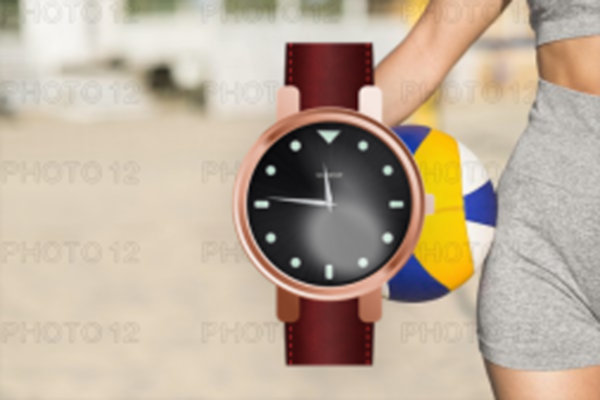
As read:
11.46
